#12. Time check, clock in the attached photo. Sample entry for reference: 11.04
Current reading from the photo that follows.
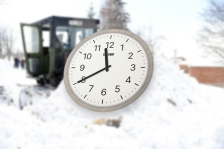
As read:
11.40
